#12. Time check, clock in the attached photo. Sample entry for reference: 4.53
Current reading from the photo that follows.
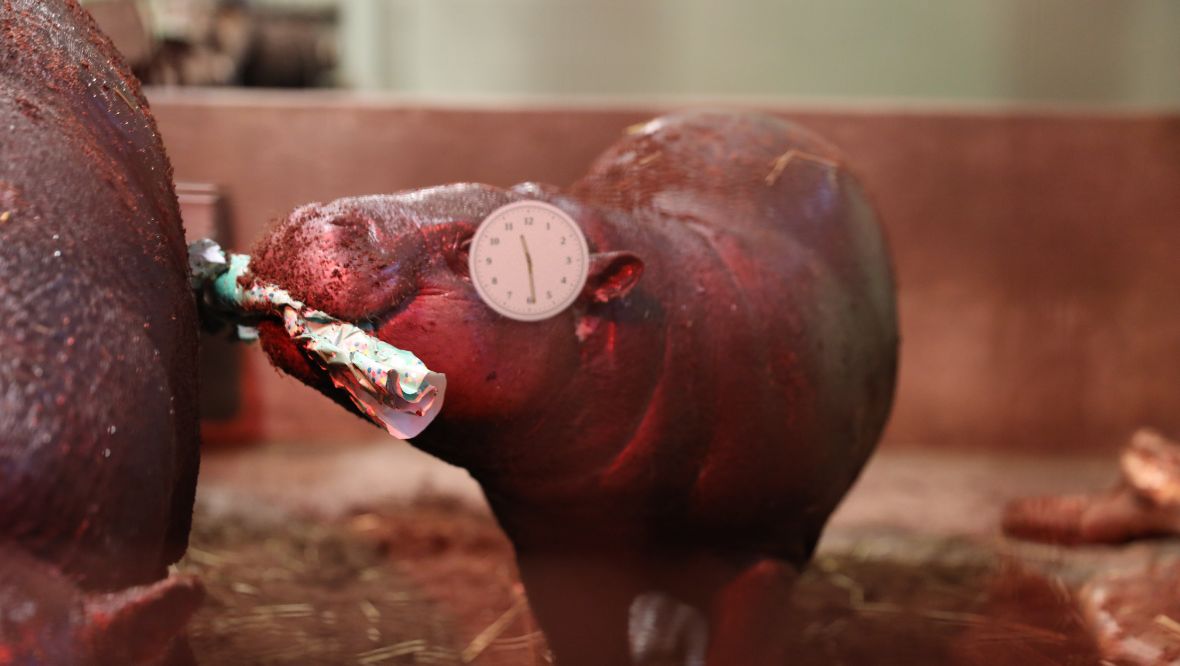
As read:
11.29
